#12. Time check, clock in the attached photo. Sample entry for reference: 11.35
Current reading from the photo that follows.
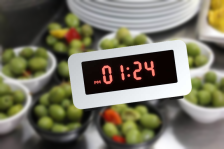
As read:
1.24
